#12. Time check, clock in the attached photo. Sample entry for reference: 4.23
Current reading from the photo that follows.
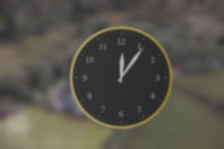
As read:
12.06
